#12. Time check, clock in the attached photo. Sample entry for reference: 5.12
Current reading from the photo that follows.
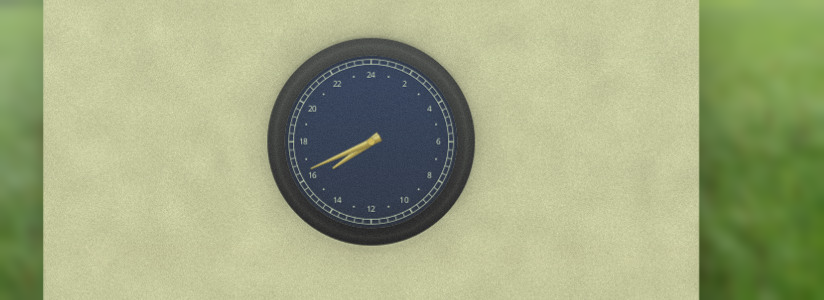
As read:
15.41
